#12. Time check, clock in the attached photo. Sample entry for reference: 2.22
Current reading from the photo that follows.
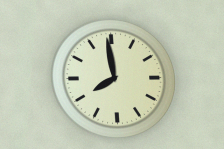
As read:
7.59
